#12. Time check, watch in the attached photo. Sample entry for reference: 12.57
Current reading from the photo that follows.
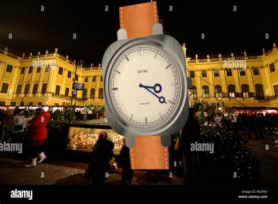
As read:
3.21
